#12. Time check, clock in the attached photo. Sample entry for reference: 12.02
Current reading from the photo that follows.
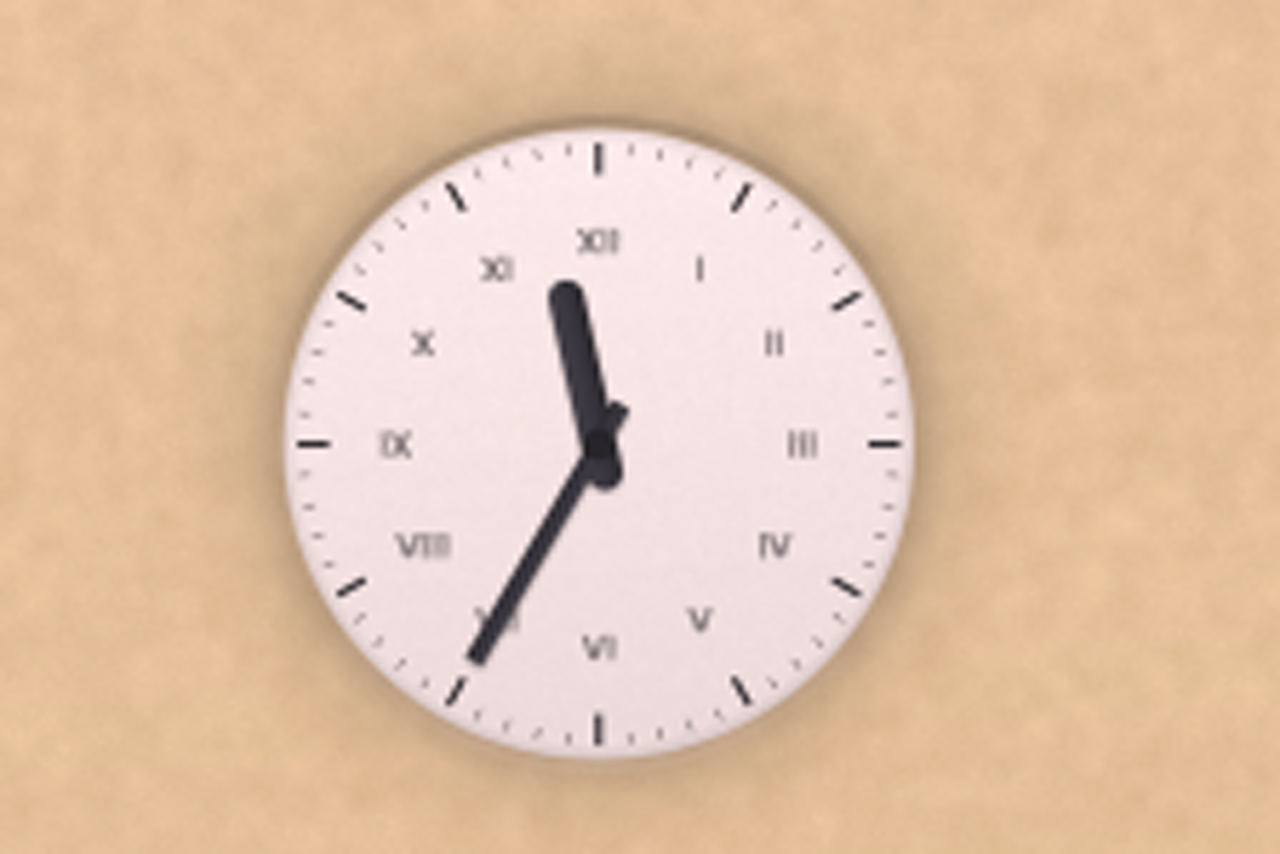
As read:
11.35
